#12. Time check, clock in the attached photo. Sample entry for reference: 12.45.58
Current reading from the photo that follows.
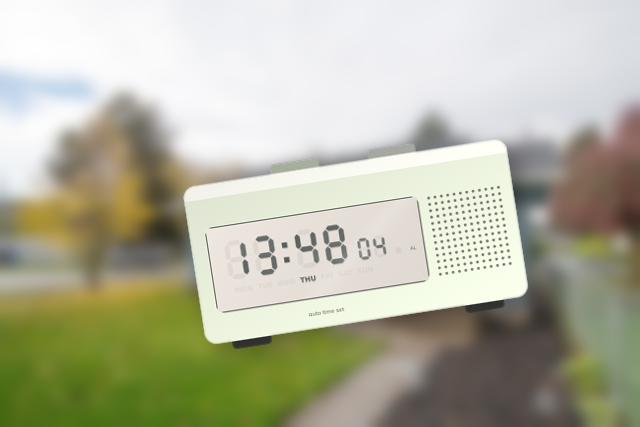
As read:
13.48.04
